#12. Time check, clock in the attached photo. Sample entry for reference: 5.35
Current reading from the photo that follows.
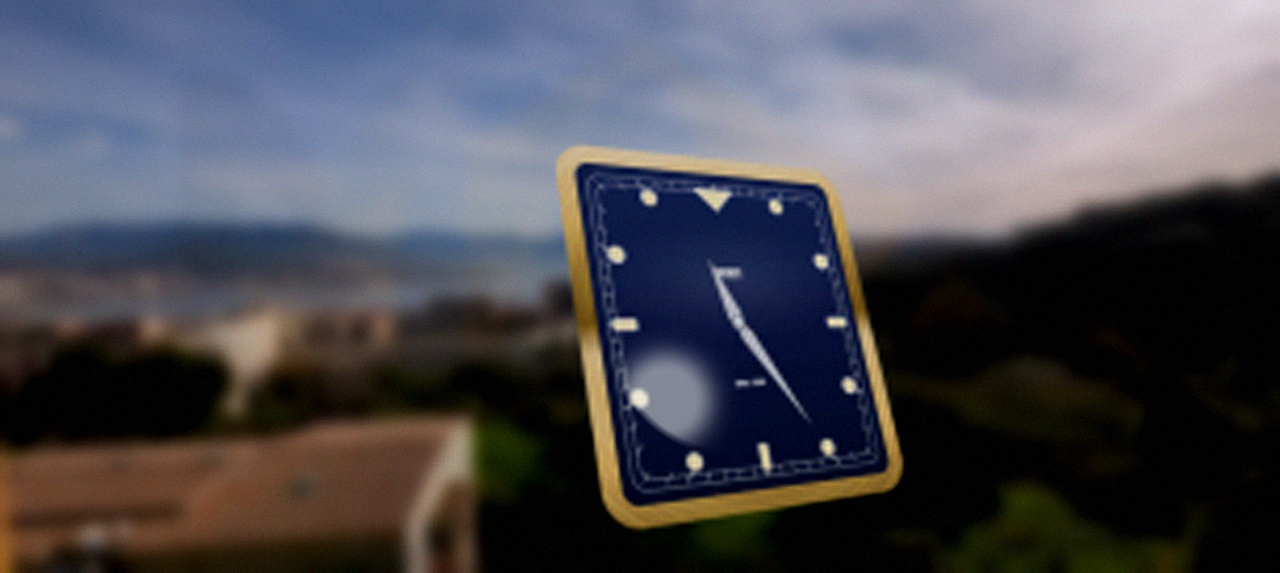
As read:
11.25
